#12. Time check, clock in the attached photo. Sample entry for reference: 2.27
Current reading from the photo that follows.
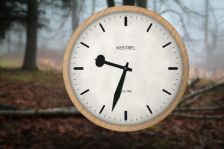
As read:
9.33
